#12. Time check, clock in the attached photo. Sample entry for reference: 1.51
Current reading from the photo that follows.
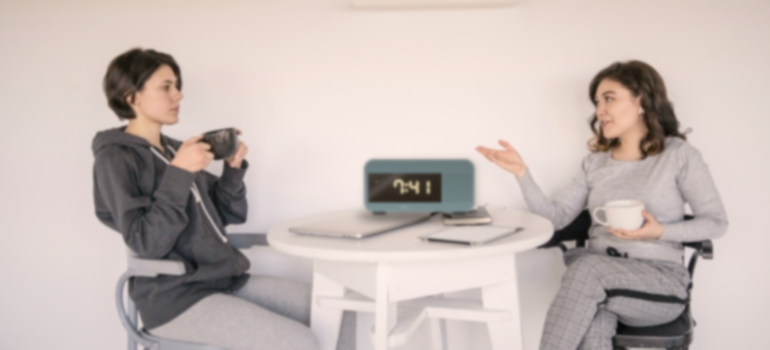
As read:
7.41
